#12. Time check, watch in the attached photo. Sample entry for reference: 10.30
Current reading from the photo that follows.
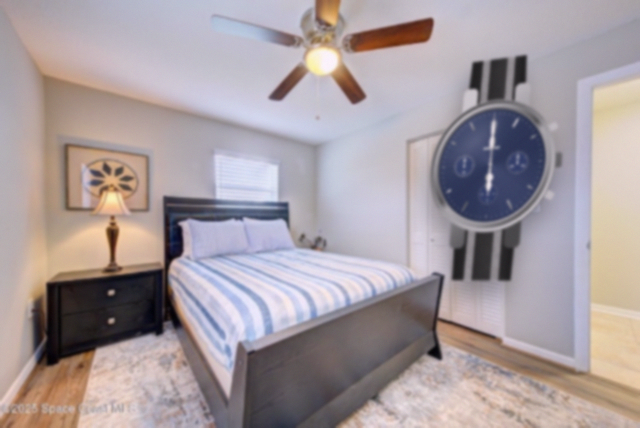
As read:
6.00
